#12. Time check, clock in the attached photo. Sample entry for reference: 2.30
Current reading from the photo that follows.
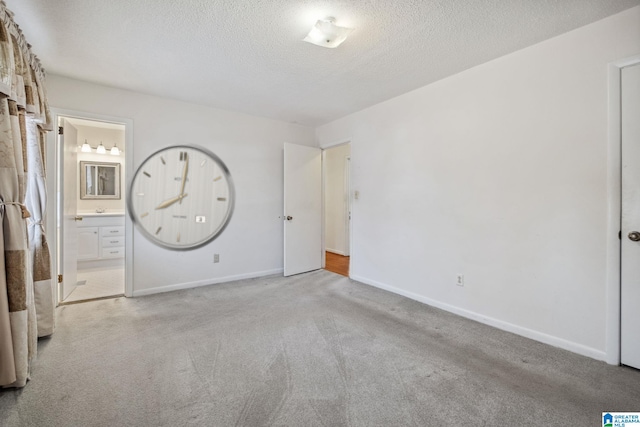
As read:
8.01
